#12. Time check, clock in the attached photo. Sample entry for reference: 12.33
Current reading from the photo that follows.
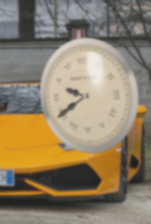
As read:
9.40
